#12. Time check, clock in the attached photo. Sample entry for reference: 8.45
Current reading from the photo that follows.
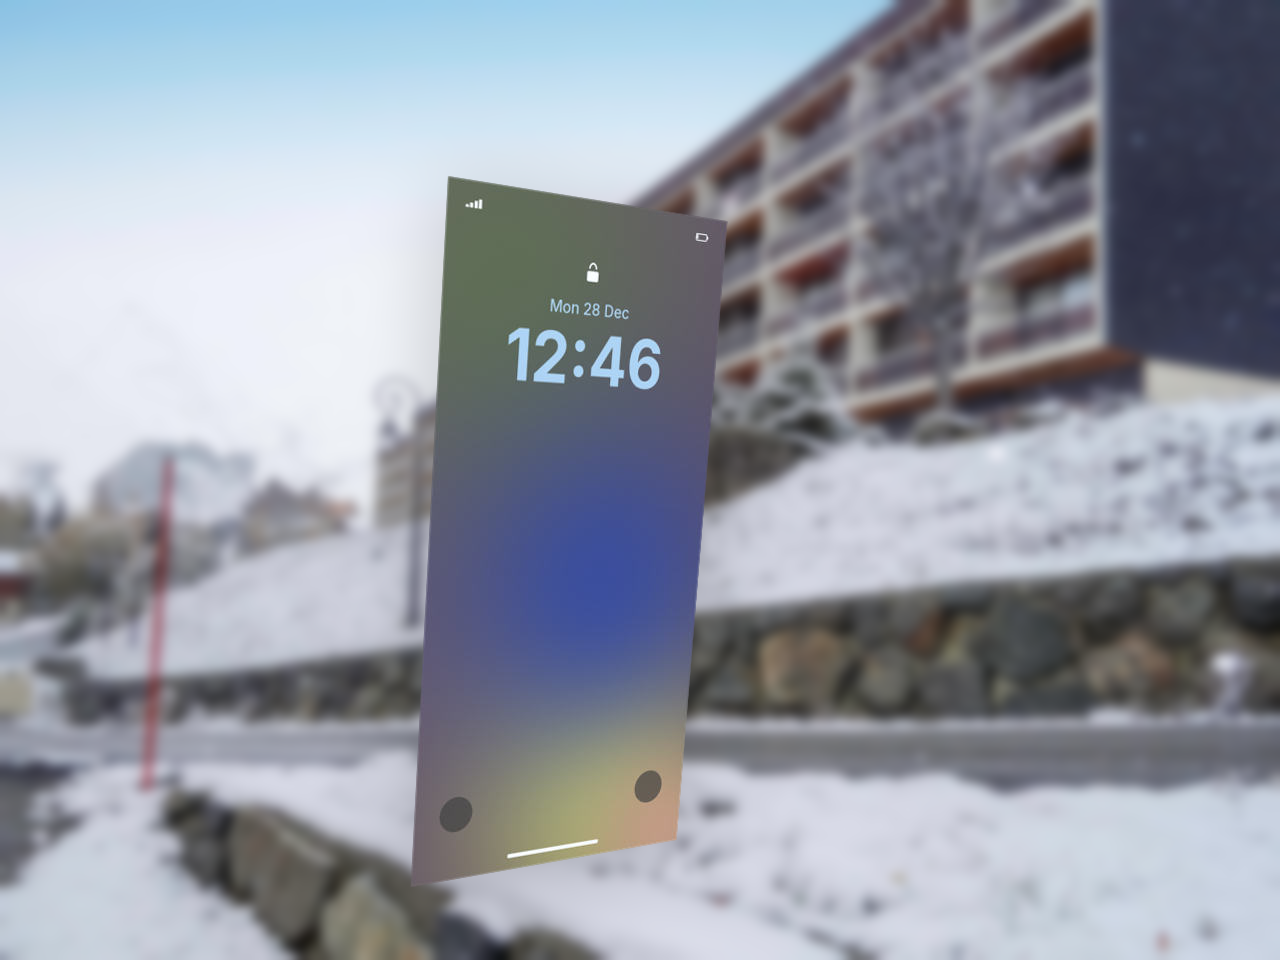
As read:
12.46
